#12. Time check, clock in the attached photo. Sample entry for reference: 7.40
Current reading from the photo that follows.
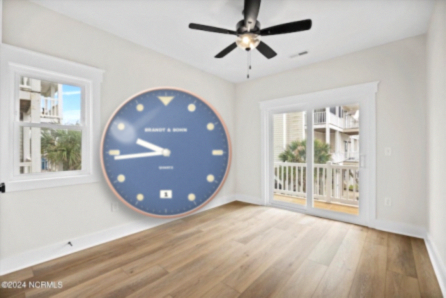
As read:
9.44
